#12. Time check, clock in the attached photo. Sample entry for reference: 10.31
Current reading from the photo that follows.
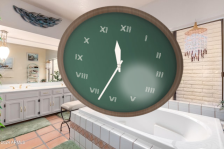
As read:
11.33
